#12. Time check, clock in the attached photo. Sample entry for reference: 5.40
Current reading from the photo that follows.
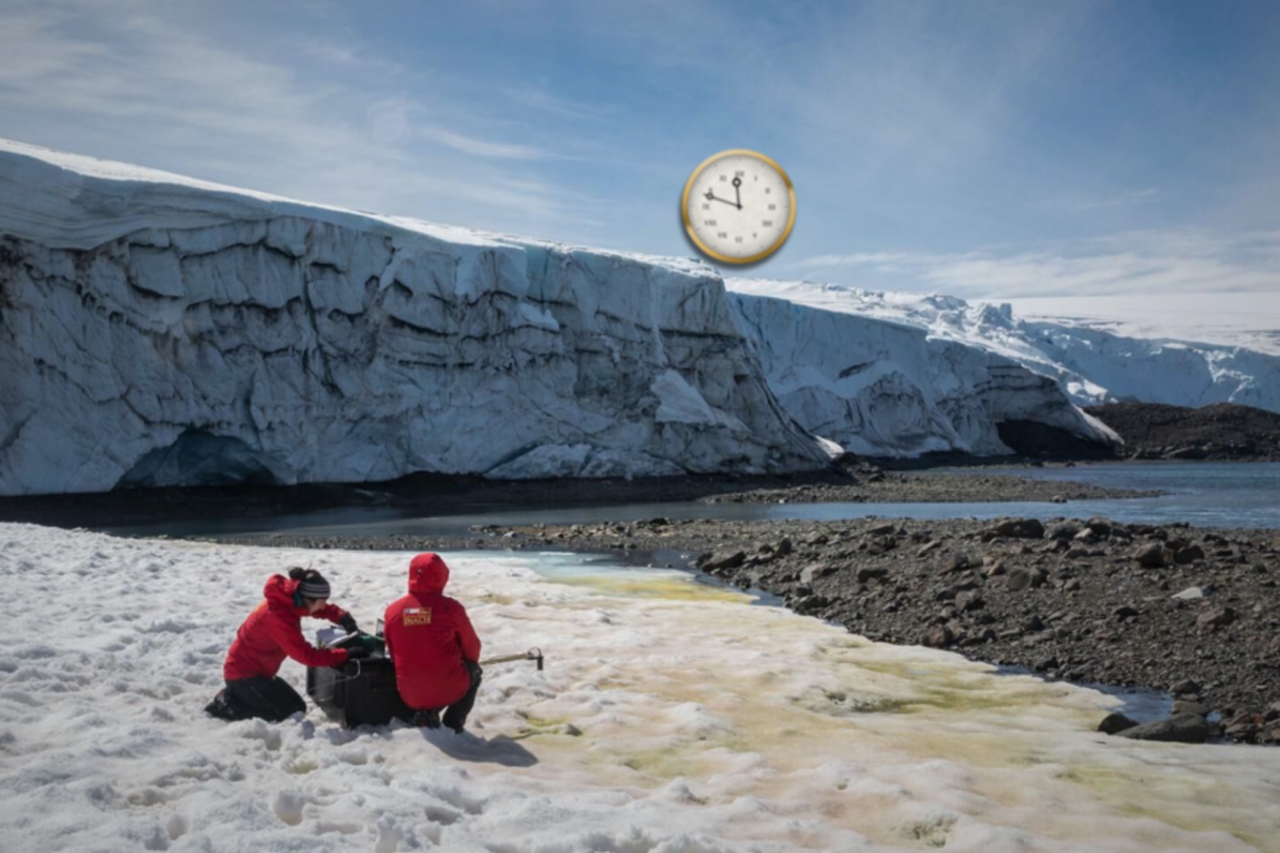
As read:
11.48
